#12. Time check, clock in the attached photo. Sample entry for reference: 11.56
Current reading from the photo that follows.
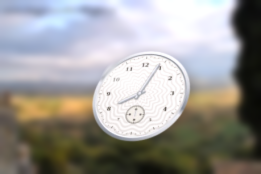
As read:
8.04
